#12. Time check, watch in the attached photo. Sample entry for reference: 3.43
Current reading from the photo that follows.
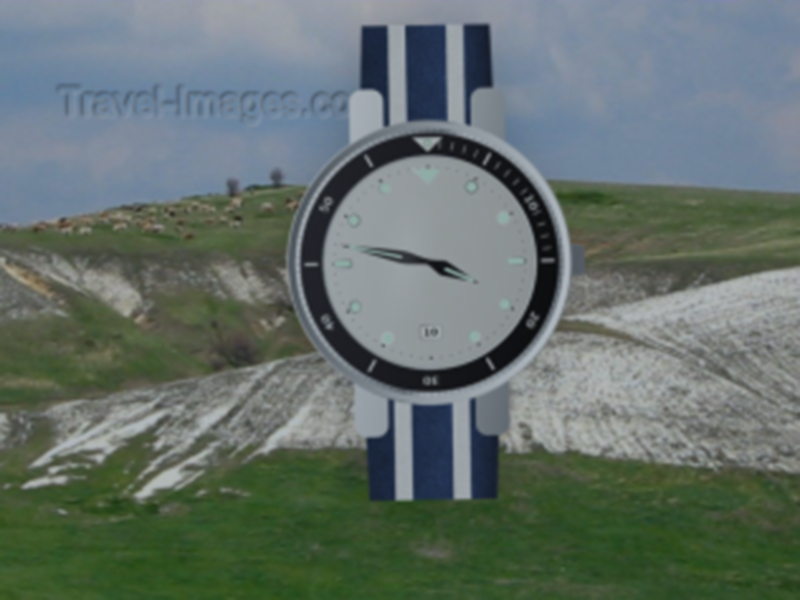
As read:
3.47
